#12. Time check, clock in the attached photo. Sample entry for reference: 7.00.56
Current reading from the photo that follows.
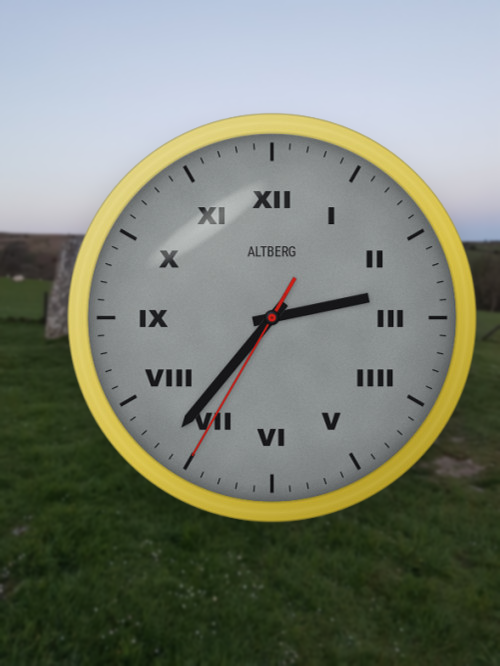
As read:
2.36.35
